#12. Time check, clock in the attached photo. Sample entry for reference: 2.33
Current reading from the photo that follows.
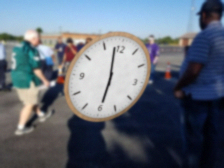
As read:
5.58
